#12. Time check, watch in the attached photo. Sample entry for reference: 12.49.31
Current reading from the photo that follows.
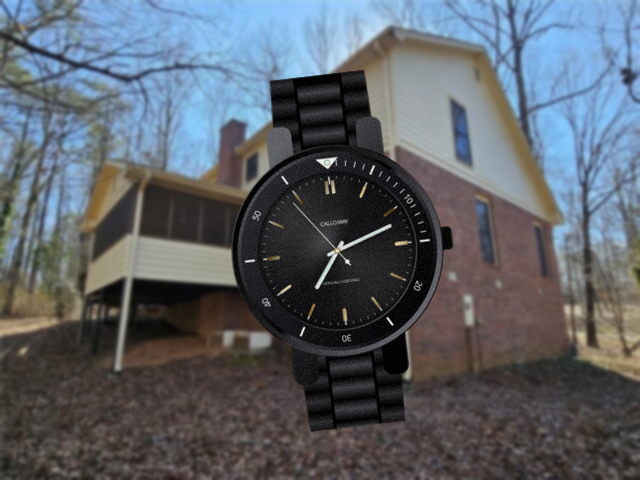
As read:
7.11.54
